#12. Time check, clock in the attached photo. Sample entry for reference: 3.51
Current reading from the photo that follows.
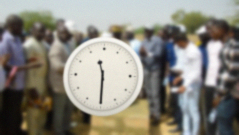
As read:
11.30
